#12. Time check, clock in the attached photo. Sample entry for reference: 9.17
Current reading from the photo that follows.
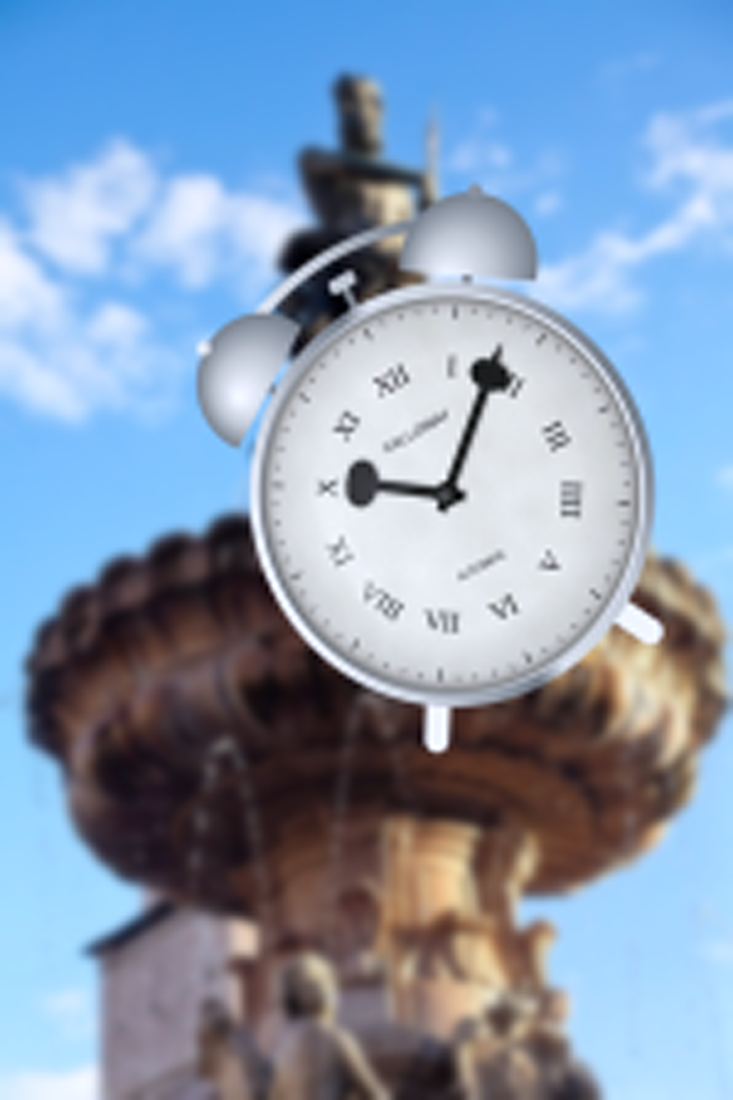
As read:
10.08
